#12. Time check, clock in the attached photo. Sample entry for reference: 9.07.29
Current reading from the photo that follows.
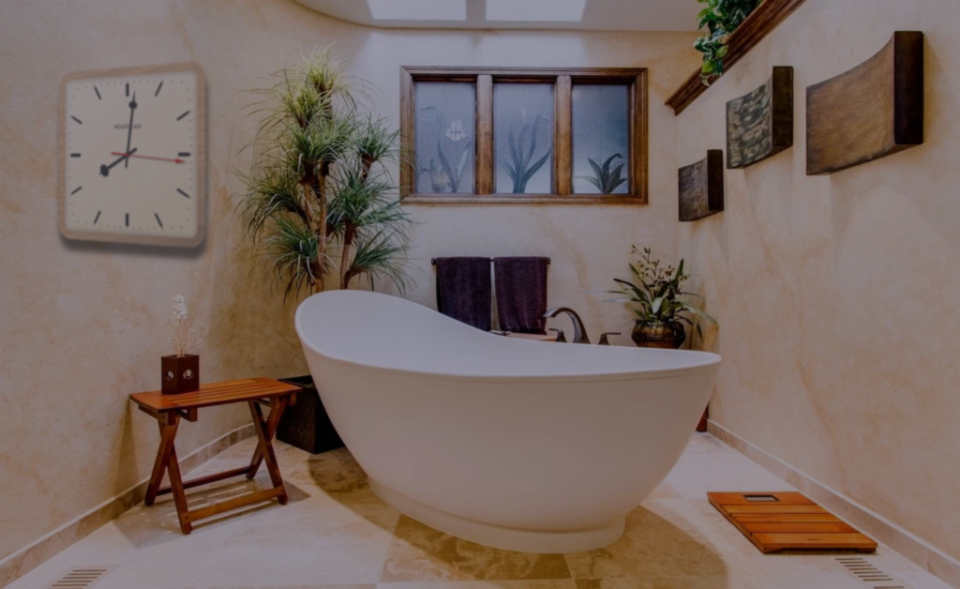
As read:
8.01.16
